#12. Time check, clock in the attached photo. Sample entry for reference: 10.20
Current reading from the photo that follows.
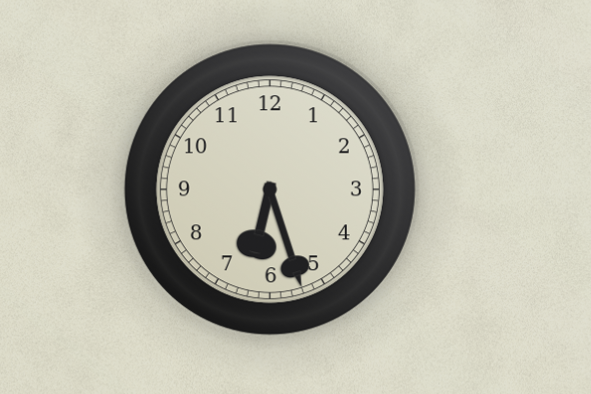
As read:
6.27
